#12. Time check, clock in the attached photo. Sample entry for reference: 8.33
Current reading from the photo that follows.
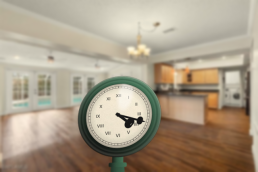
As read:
4.18
